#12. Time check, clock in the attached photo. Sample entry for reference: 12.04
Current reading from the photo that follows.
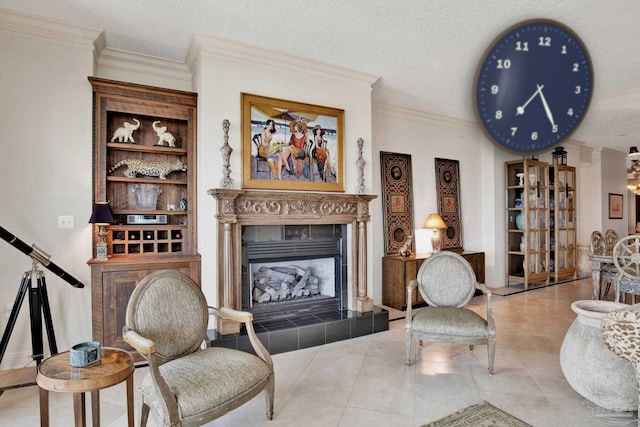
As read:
7.25
